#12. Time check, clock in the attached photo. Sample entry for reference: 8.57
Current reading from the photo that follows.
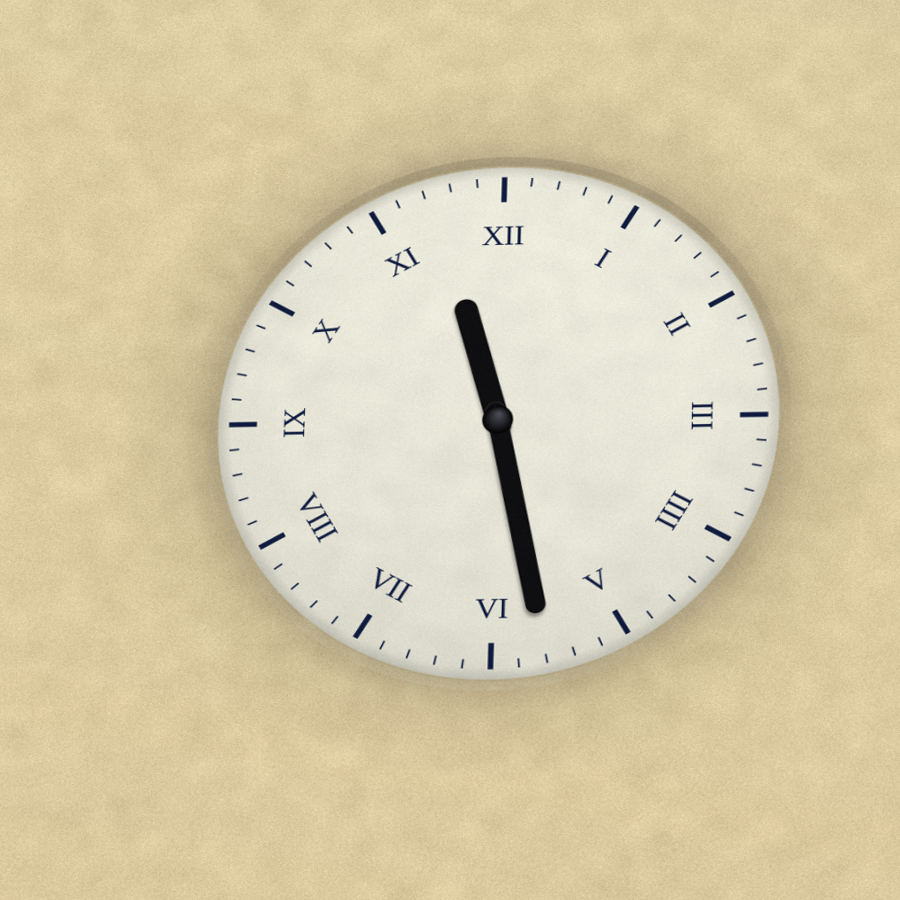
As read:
11.28
